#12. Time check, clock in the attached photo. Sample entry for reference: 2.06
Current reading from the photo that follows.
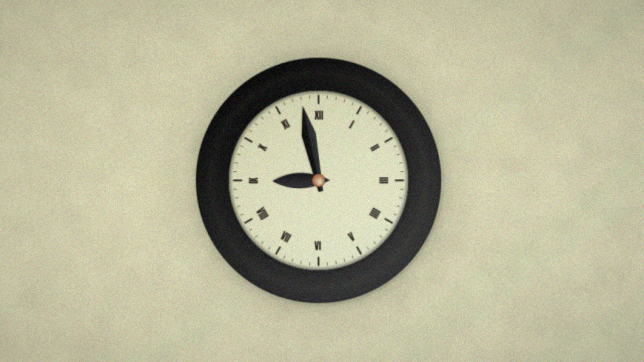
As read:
8.58
